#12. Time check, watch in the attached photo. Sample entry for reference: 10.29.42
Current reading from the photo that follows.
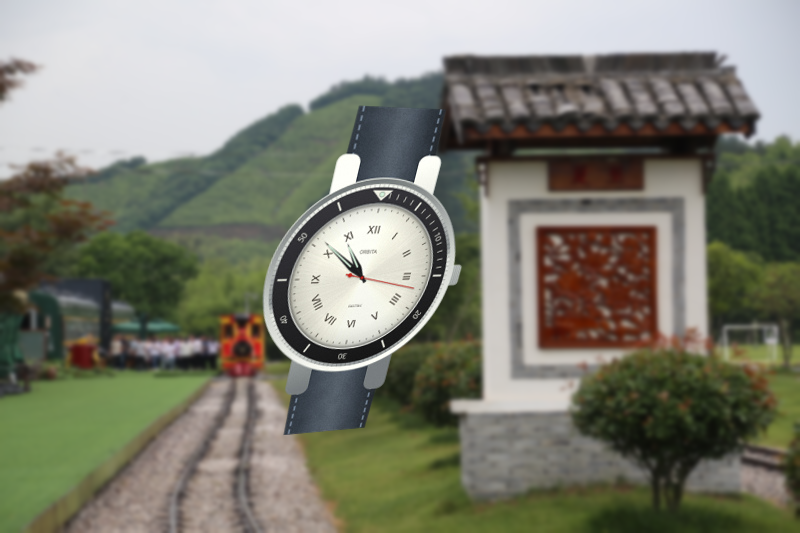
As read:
10.51.17
